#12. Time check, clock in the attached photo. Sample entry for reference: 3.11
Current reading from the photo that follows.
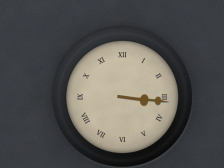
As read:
3.16
